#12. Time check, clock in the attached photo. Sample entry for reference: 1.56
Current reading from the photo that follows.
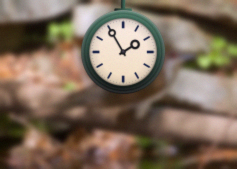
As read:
1.55
